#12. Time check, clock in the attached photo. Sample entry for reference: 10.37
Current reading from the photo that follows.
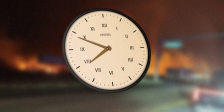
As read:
7.49
